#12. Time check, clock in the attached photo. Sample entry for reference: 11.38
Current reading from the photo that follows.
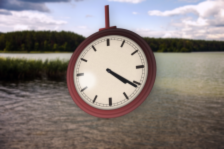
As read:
4.21
